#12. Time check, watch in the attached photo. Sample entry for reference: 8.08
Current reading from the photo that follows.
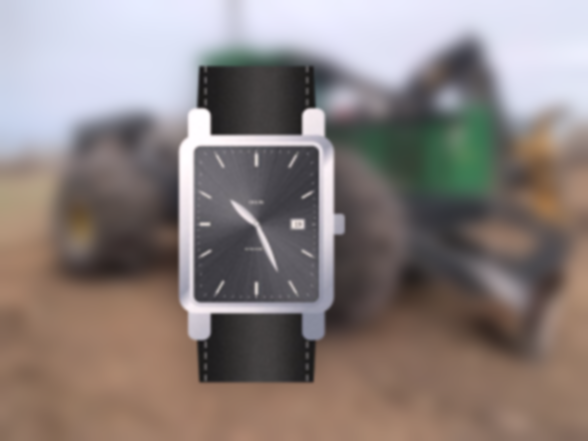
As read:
10.26
